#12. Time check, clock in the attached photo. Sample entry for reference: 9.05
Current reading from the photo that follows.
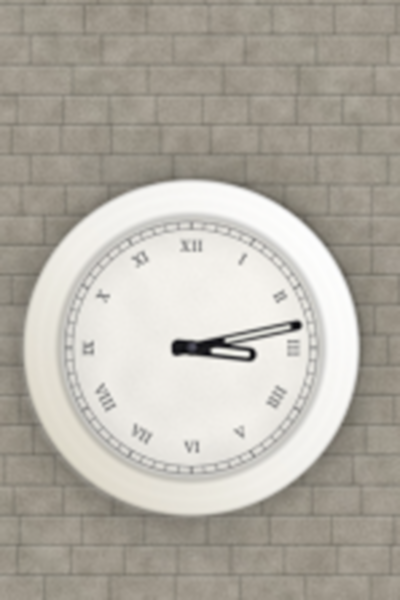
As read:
3.13
